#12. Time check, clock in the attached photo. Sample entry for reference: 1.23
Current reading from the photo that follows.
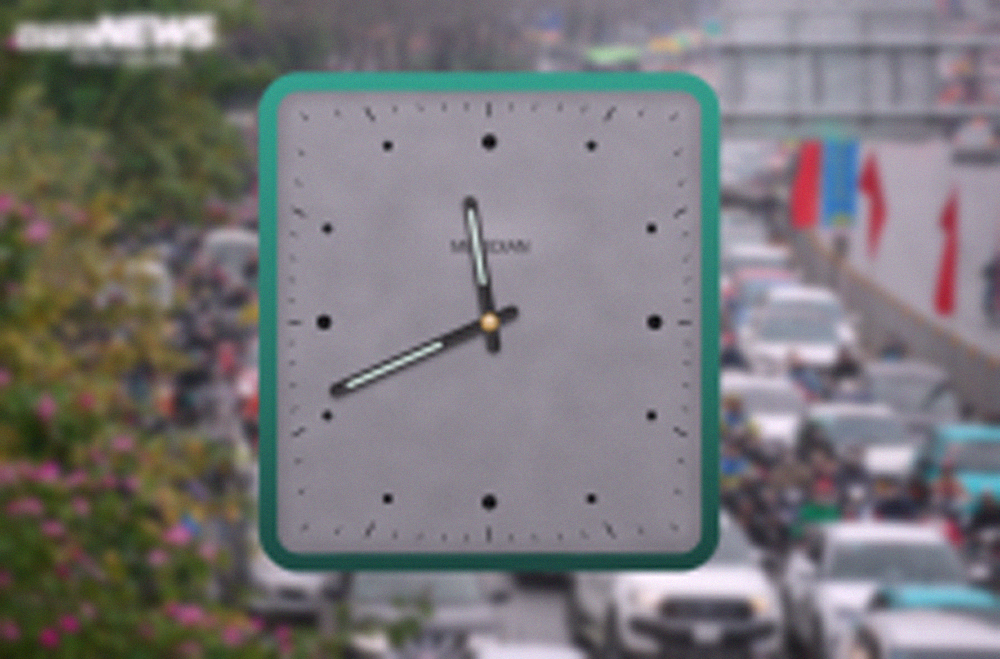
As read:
11.41
